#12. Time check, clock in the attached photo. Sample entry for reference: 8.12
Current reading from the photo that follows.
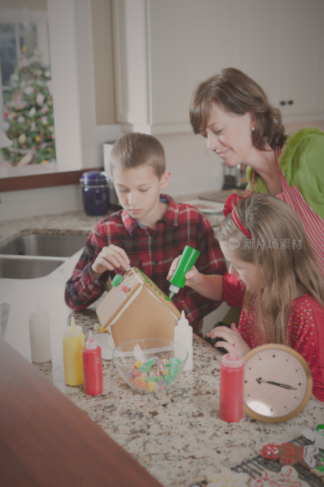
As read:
9.17
